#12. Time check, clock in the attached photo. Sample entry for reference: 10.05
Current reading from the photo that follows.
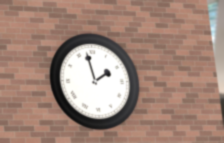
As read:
1.58
